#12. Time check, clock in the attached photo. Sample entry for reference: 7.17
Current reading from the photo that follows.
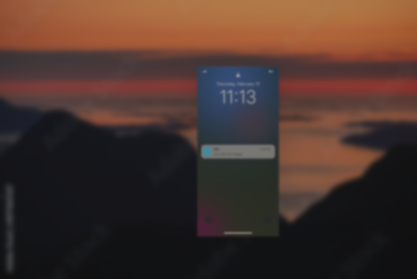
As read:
11.13
